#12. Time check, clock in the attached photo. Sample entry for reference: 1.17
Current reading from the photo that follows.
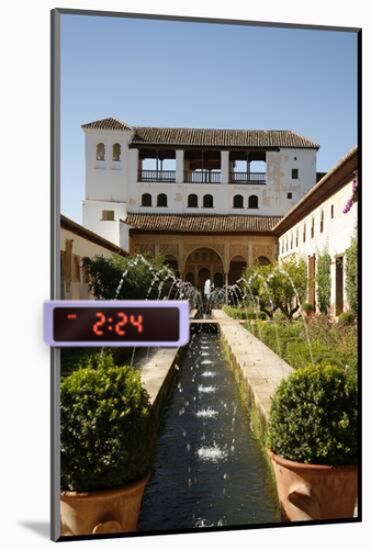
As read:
2.24
